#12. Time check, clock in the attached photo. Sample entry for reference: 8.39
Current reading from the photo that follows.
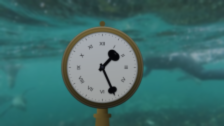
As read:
1.26
